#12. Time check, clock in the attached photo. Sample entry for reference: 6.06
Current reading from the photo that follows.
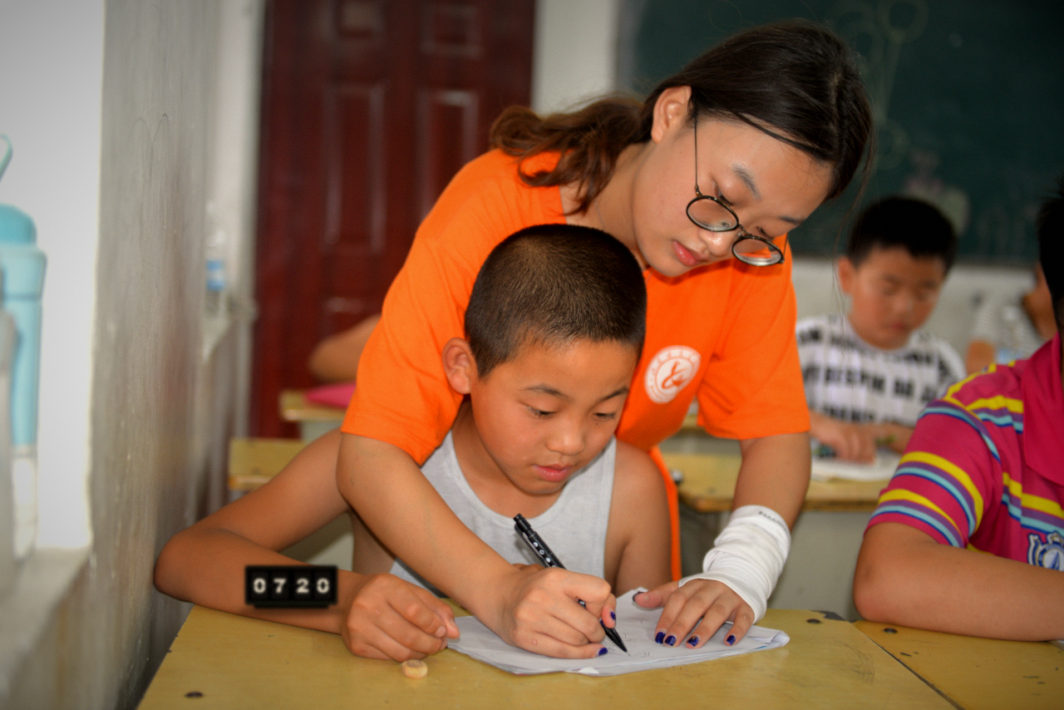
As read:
7.20
